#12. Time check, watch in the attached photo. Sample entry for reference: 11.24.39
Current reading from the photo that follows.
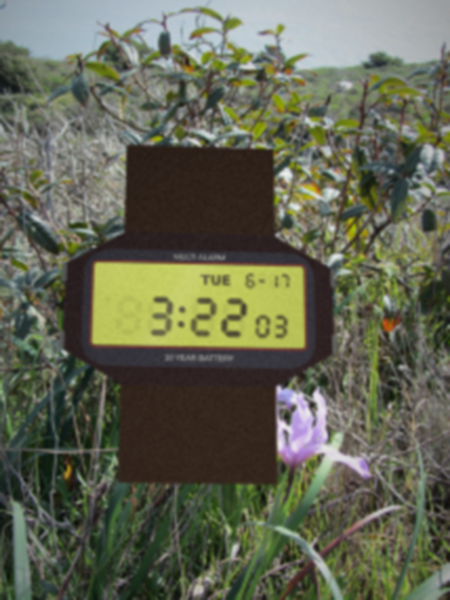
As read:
3.22.03
